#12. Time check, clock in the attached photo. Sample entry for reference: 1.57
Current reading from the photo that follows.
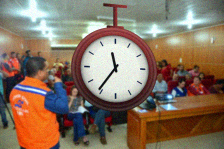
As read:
11.36
